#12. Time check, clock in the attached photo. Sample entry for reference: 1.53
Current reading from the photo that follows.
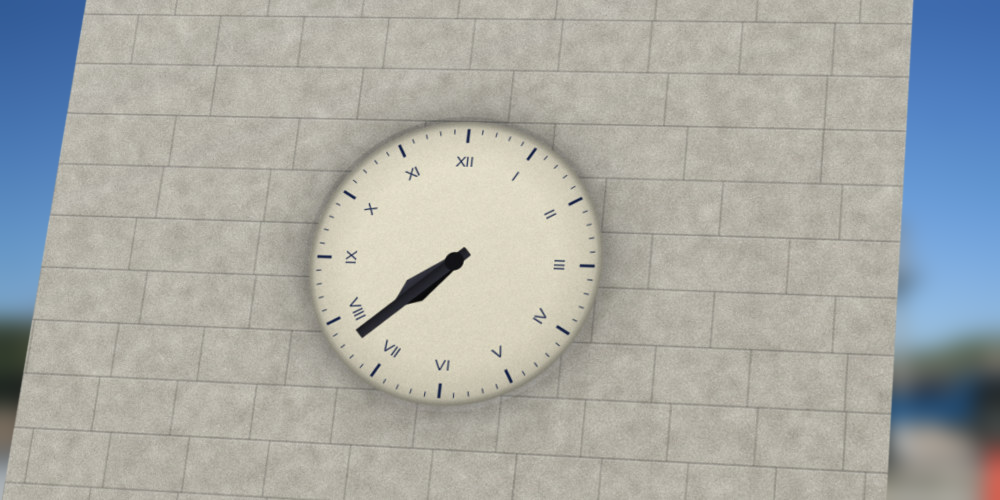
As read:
7.38
